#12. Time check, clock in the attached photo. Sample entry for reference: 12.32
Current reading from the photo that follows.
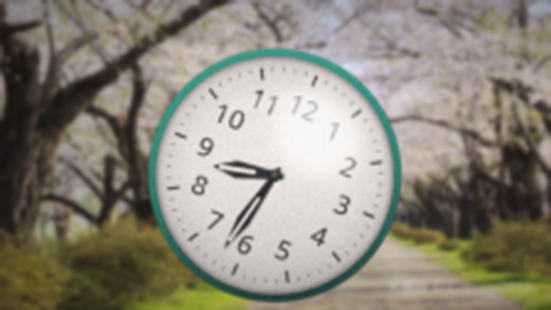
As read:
8.32
